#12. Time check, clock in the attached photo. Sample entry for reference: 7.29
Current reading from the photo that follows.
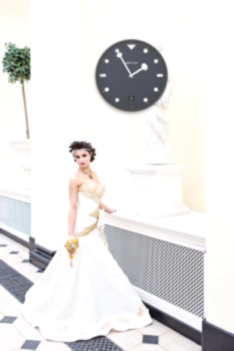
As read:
1.55
